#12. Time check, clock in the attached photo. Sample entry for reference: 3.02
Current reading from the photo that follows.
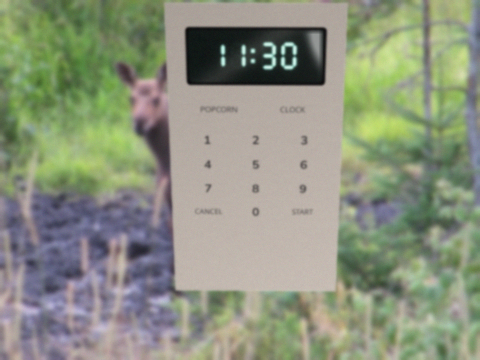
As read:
11.30
